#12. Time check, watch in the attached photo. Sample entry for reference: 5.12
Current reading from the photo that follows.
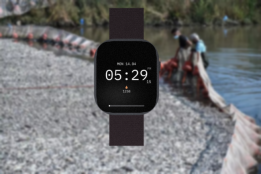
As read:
5.29
